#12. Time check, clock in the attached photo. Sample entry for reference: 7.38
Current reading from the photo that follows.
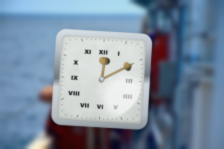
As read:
12.10
